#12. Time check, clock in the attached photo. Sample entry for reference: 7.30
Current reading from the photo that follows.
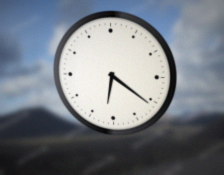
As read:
6.21
